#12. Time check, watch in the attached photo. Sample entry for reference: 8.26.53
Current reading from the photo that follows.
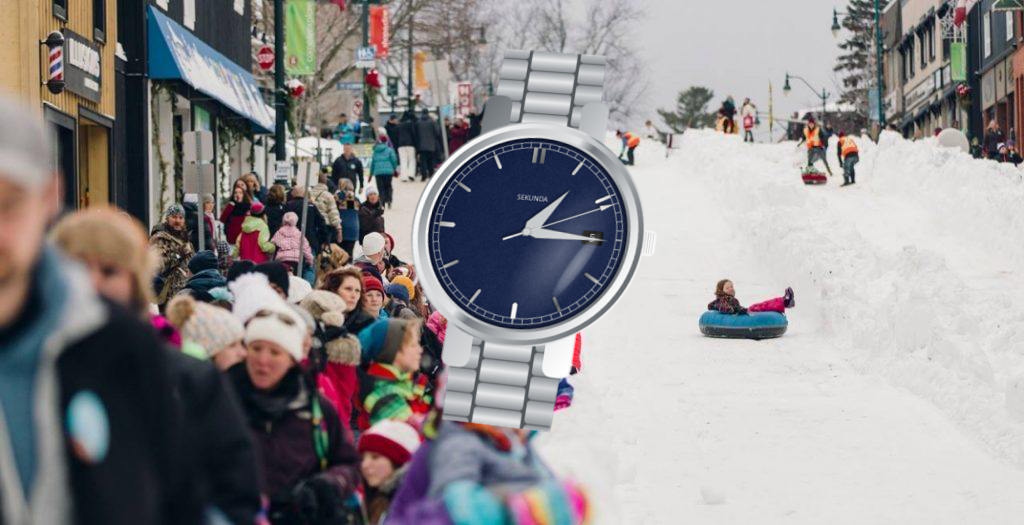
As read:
1.15.11
